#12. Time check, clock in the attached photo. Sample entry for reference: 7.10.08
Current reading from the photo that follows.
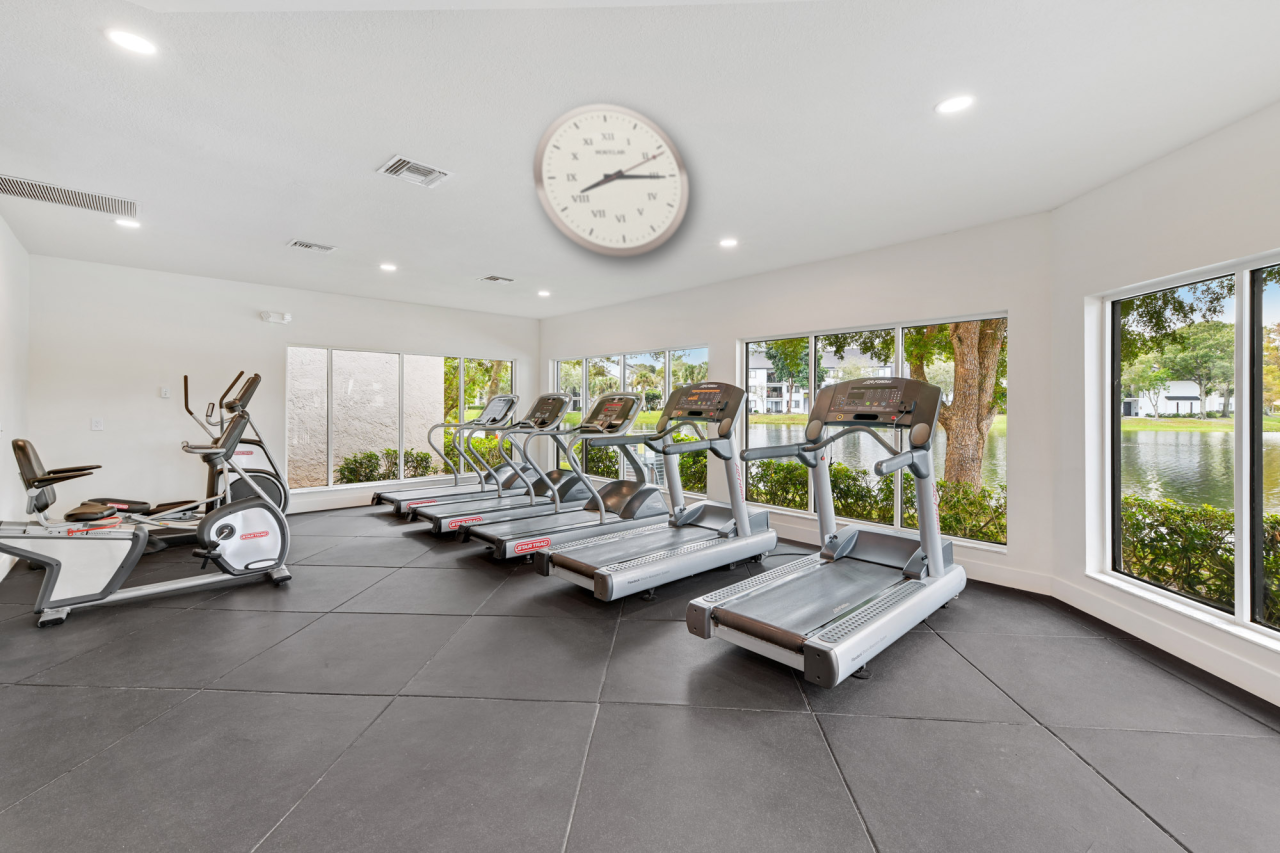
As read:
8.15.11
